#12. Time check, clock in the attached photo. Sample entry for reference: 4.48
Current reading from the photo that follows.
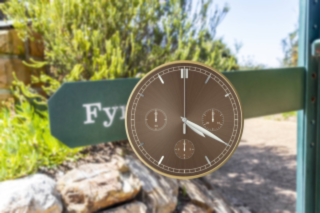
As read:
4.20
